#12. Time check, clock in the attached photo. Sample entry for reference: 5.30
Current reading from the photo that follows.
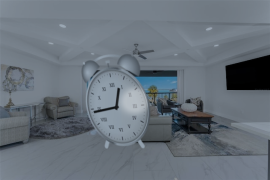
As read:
12.44
